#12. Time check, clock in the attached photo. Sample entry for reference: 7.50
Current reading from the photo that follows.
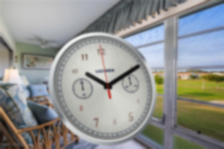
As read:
10.11
